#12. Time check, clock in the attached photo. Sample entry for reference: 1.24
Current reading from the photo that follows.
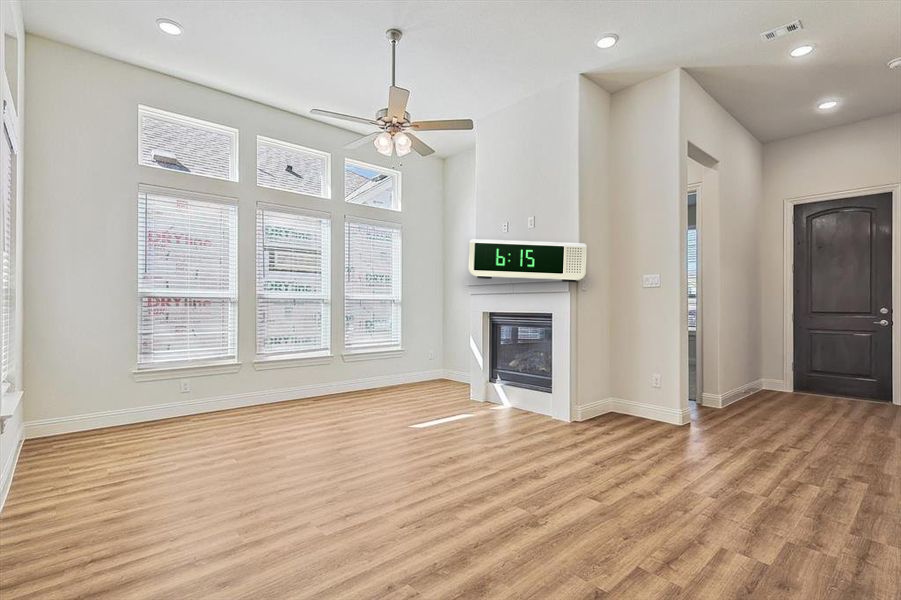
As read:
6.15
